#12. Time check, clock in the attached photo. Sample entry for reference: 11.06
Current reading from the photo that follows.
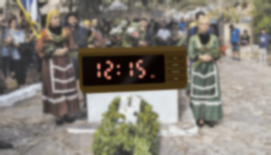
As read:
12.15
